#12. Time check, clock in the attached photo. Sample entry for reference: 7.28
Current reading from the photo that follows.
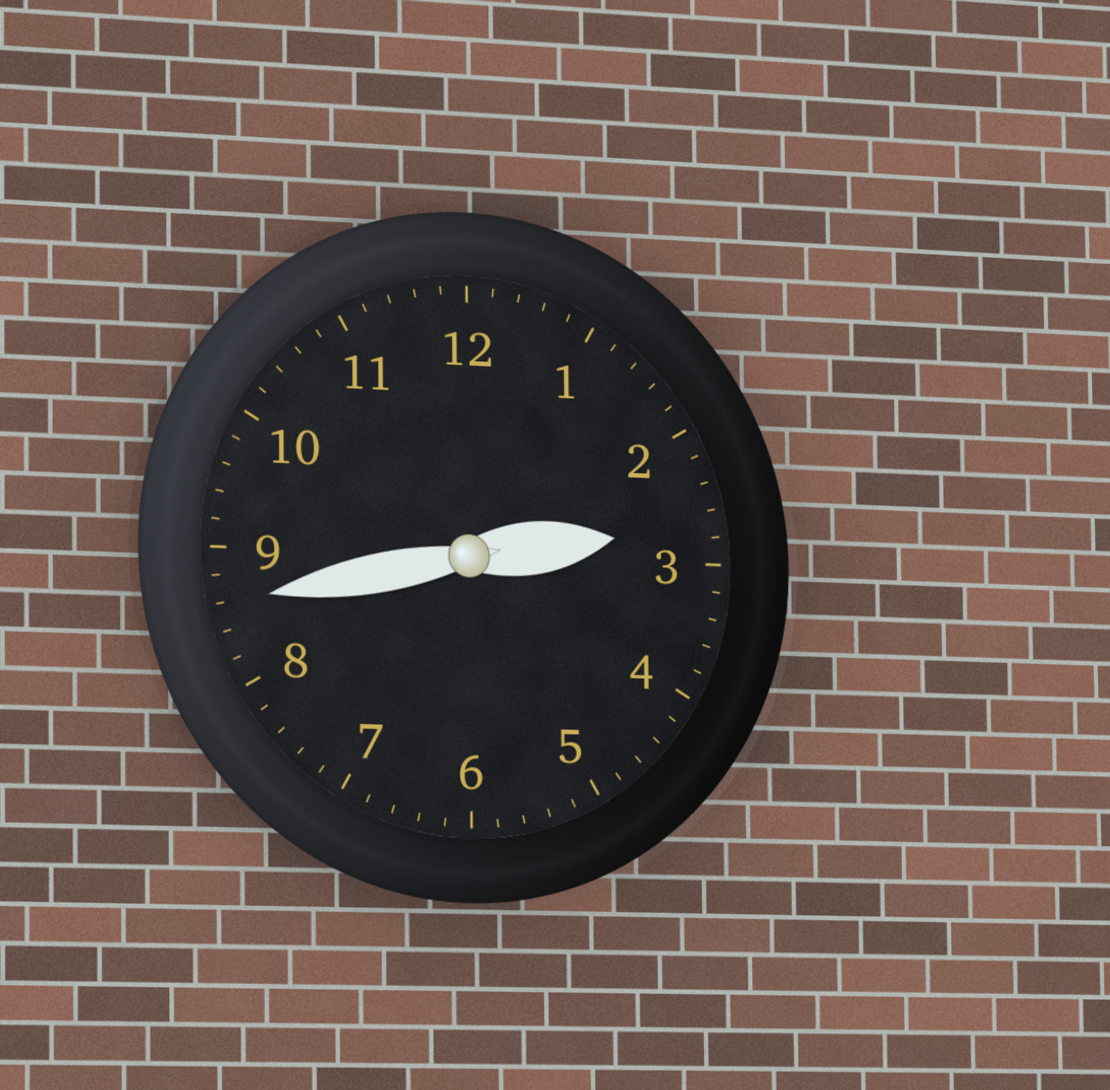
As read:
2.43
